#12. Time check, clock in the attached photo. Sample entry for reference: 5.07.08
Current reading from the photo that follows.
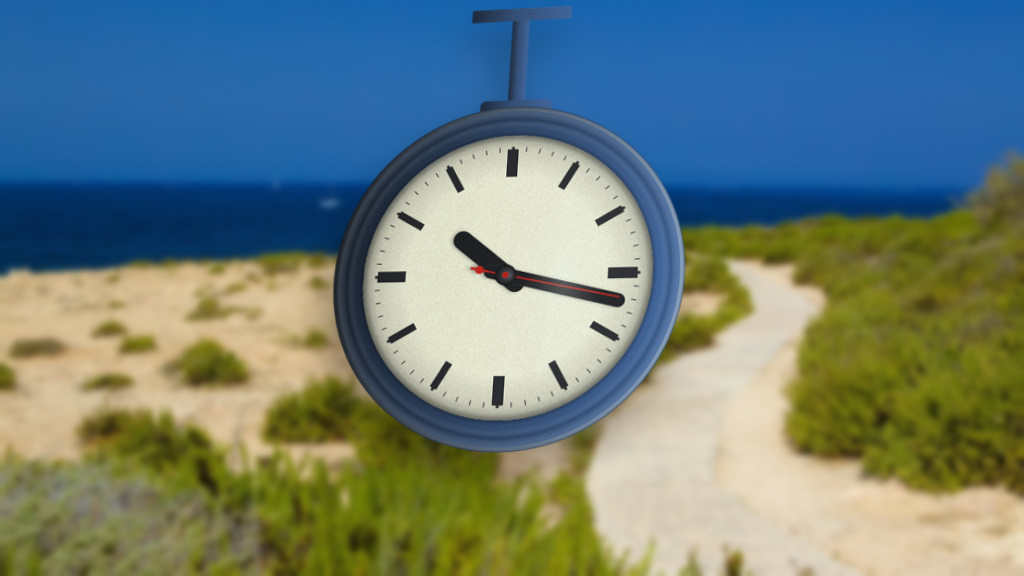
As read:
10.17.17
